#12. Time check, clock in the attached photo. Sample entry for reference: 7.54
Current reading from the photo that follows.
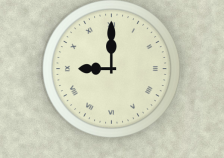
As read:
9.00
